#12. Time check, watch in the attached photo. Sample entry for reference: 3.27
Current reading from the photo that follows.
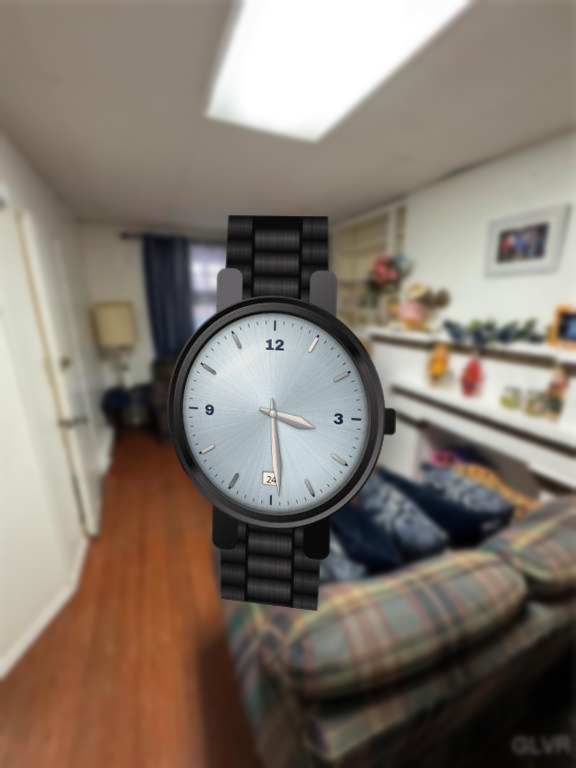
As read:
3.29
